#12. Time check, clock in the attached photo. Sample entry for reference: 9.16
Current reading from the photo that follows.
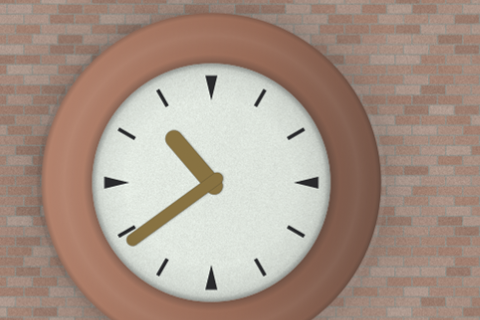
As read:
10.39
